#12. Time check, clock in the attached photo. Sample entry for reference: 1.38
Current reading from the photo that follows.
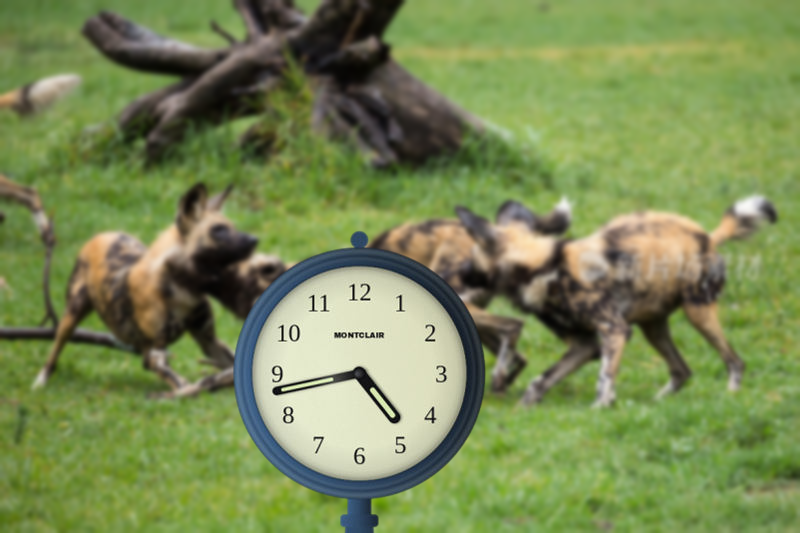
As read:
4.43
